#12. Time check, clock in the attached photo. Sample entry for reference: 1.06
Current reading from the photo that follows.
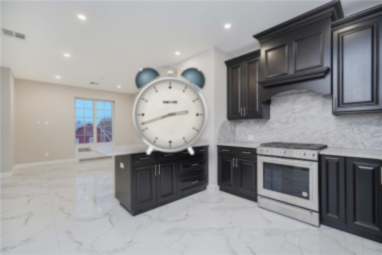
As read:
2.42
